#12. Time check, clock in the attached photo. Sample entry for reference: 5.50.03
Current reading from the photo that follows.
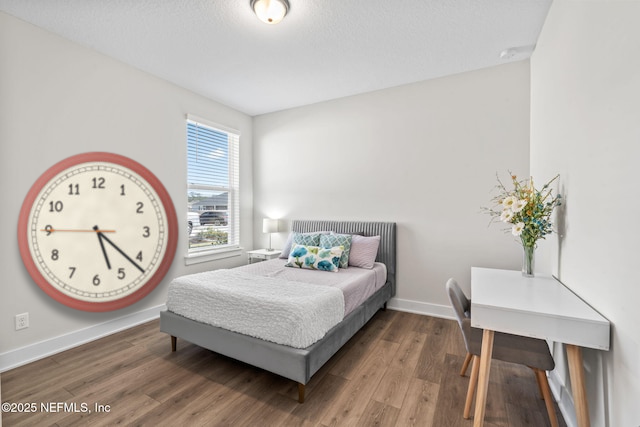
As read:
5.21.45
